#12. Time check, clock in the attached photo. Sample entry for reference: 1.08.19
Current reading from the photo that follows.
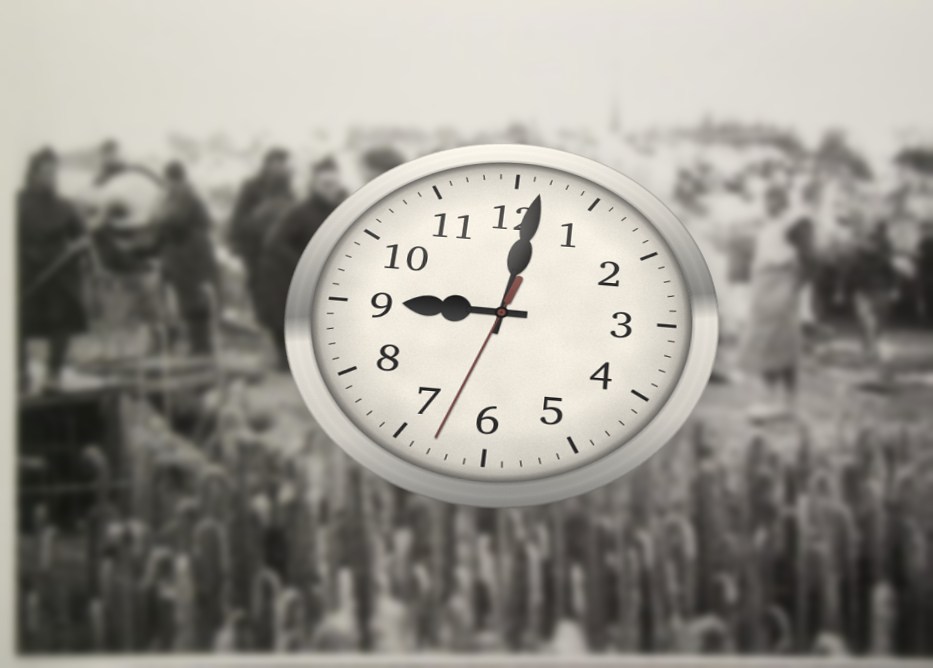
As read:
9.01.33
